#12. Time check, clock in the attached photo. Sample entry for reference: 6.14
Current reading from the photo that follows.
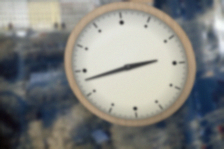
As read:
2.43
